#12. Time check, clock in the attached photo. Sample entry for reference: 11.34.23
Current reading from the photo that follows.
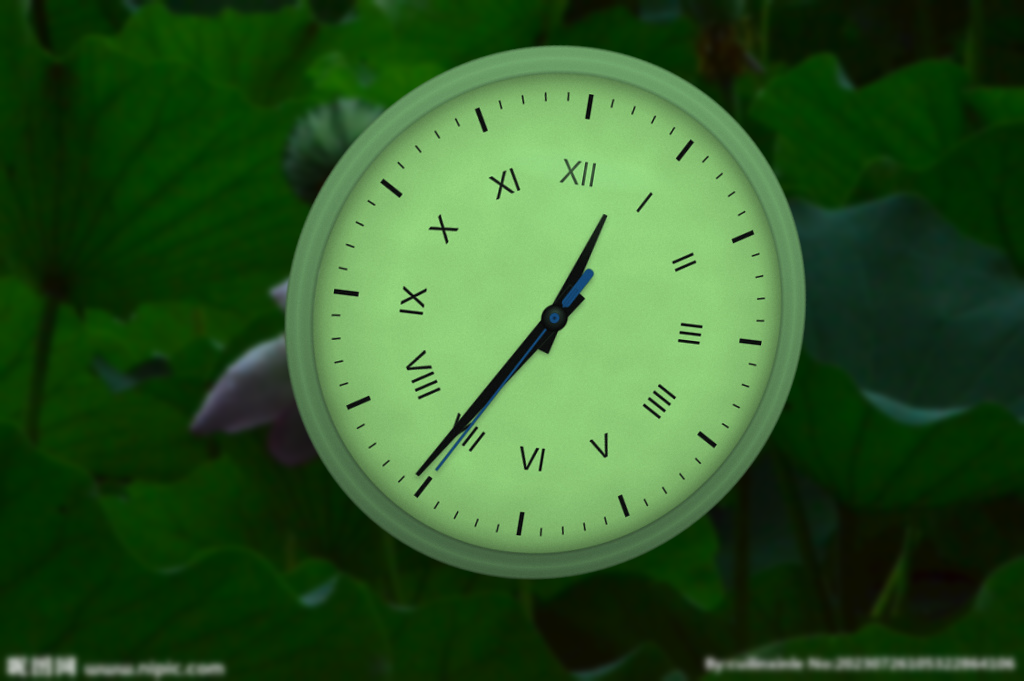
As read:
12.35.35
